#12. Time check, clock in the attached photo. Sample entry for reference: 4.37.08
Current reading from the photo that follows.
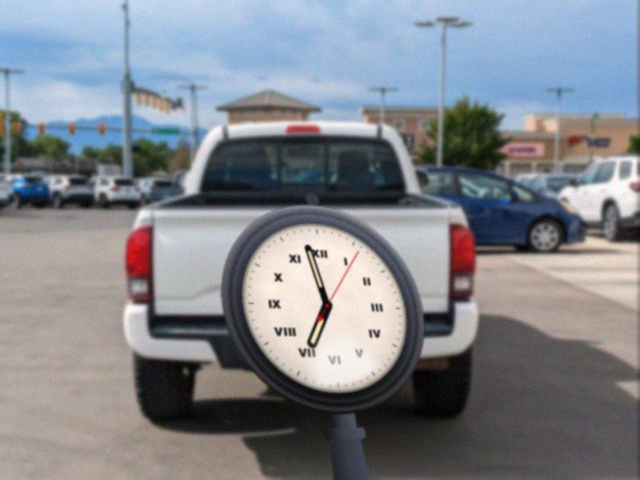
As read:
6.58.06
